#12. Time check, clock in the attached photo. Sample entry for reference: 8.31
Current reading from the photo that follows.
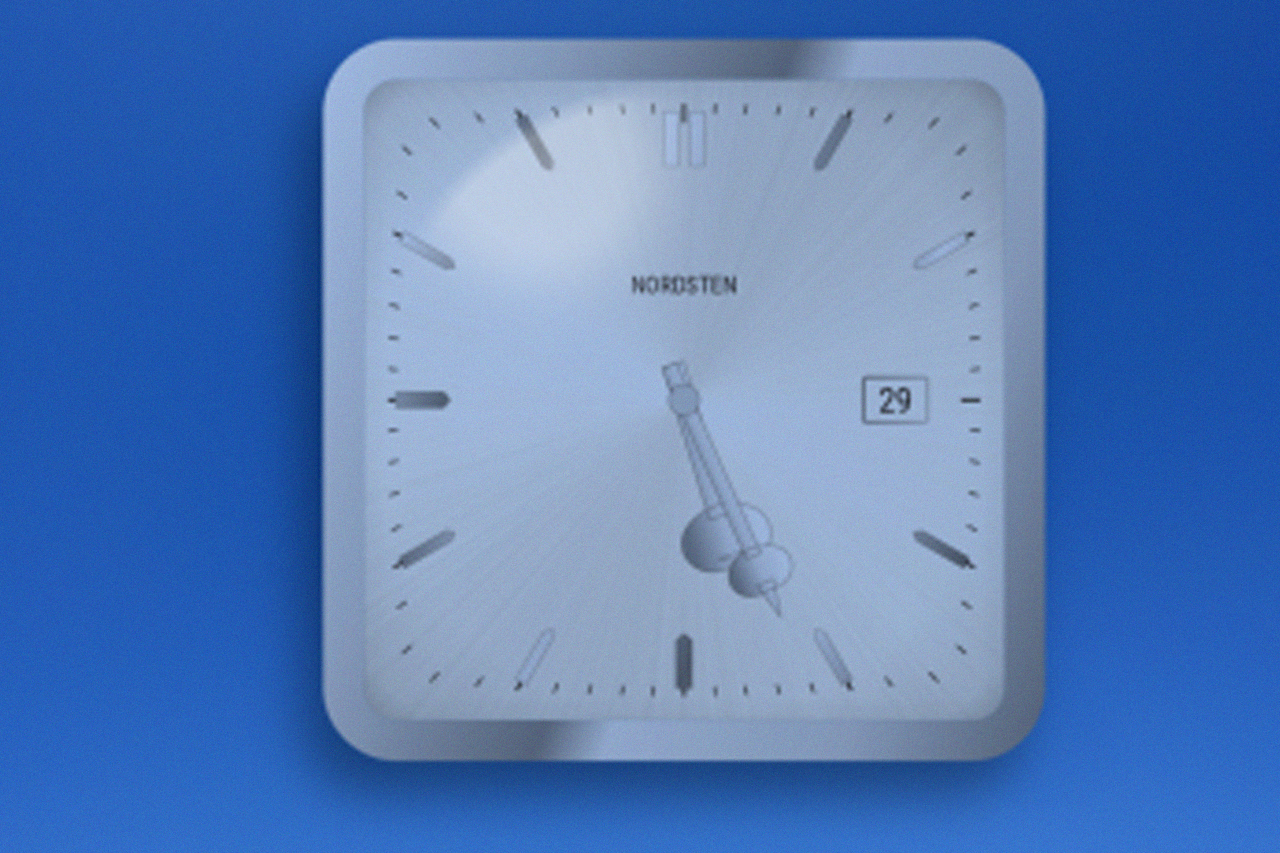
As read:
5.26
